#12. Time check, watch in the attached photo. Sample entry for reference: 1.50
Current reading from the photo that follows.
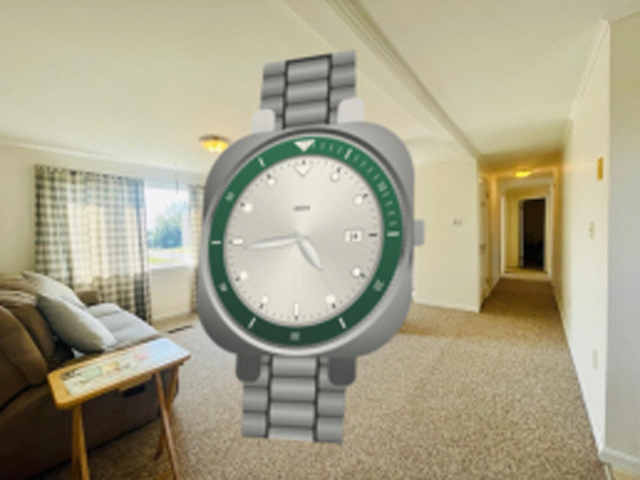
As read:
4.44
